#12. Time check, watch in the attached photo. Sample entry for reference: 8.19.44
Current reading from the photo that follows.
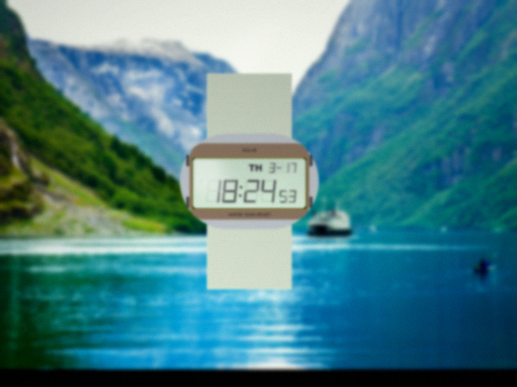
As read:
18.24.53
